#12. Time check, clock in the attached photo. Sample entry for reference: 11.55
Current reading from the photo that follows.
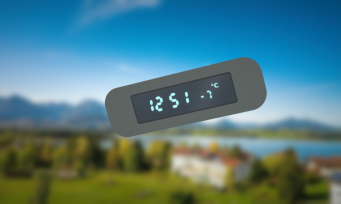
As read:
12.51
